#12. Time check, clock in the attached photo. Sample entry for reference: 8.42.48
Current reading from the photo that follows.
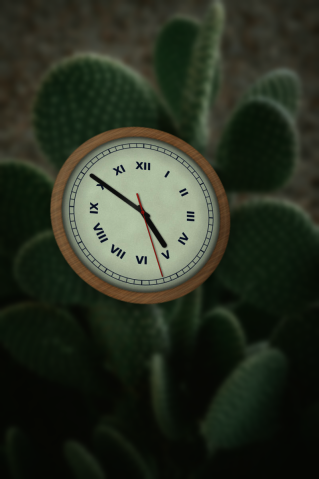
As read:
4.50.27
